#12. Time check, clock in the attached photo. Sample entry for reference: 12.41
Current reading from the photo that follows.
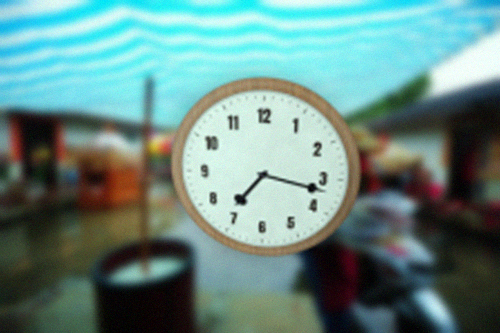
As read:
7.17
